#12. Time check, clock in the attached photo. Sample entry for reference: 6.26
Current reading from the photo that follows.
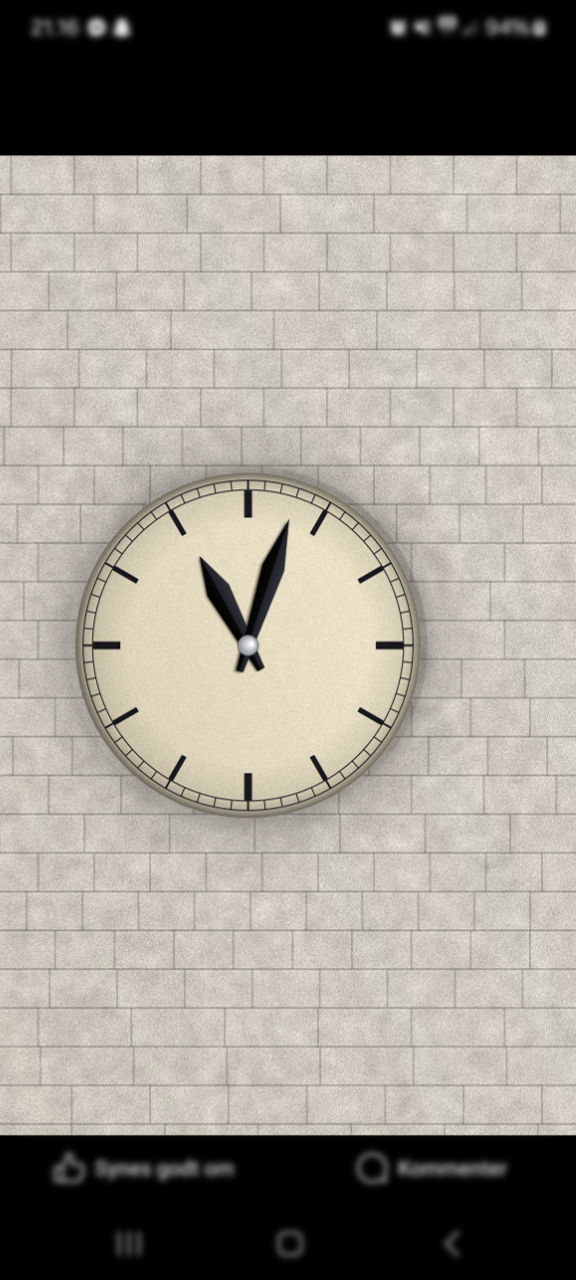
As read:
11.03
